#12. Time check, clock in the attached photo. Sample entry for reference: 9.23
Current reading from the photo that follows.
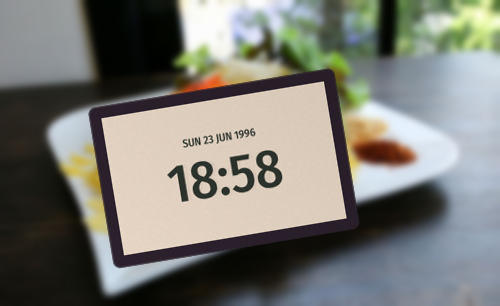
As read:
18.58
